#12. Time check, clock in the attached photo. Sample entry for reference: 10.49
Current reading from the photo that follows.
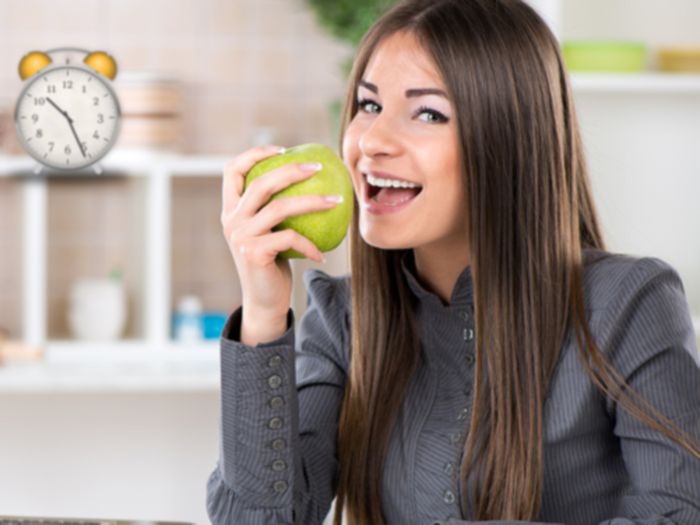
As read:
10.26
